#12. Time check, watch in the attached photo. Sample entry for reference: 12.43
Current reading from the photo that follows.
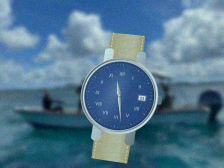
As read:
11.28
